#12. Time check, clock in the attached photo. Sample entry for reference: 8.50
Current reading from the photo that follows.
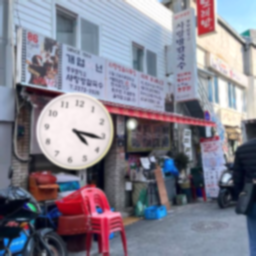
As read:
4.16
